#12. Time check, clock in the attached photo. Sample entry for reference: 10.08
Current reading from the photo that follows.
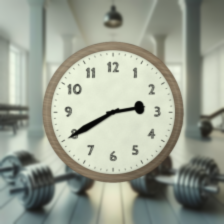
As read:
2.40
